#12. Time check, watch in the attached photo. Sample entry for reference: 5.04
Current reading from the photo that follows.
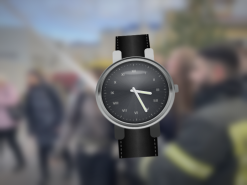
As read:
3.26
